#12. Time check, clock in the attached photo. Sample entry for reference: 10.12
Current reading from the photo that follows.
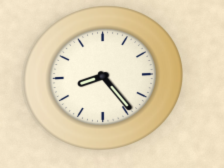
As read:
8.24
